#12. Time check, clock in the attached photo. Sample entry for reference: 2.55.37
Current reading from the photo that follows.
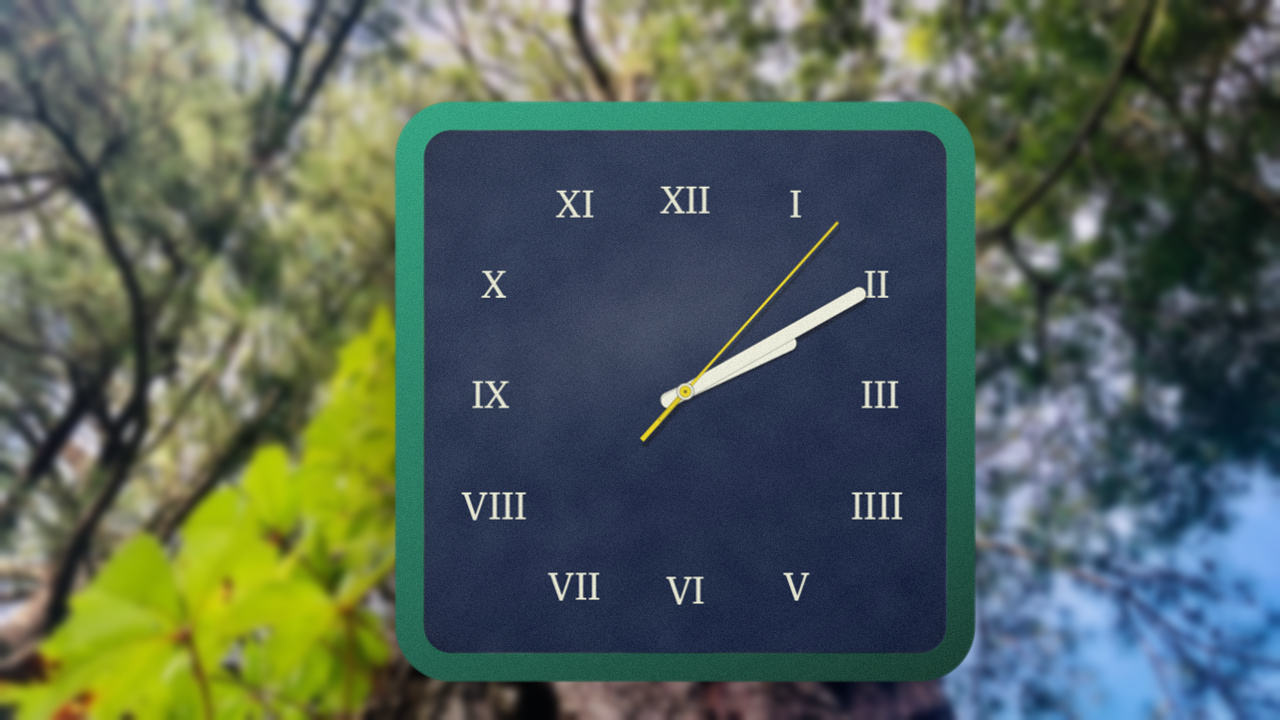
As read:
2.10.07
